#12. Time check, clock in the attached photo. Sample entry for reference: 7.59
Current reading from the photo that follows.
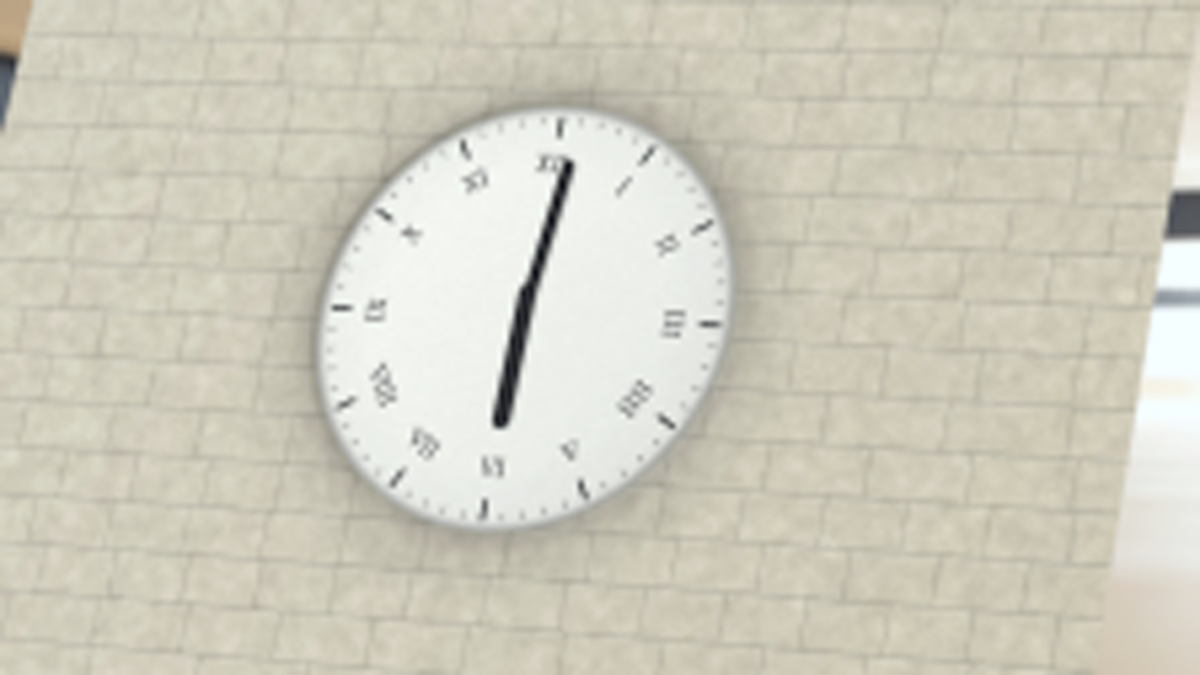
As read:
6.01
